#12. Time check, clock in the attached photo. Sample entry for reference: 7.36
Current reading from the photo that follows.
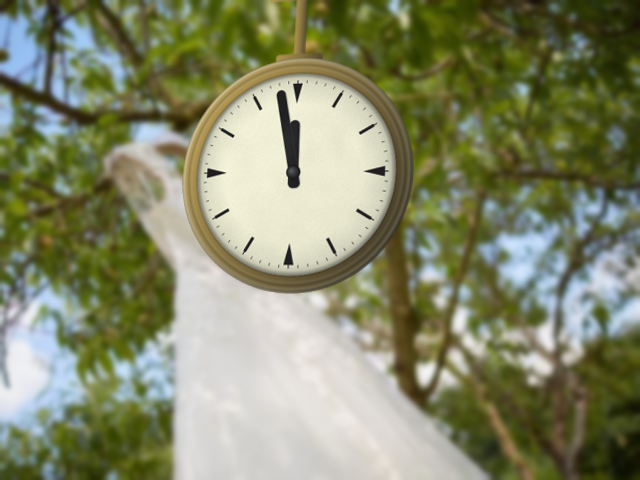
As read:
11.58
